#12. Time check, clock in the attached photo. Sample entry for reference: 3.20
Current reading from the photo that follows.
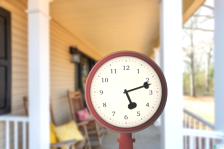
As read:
5.12
